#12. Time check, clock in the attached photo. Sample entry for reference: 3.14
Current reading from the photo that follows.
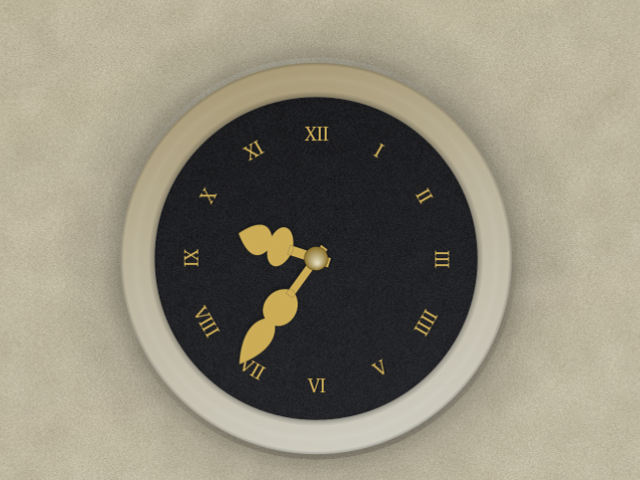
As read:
9.36
